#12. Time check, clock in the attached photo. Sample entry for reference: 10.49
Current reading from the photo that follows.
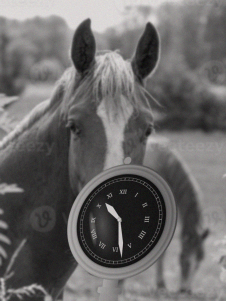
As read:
10.28
